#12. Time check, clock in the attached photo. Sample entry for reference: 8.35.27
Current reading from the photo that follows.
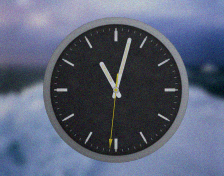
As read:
11.02.31
